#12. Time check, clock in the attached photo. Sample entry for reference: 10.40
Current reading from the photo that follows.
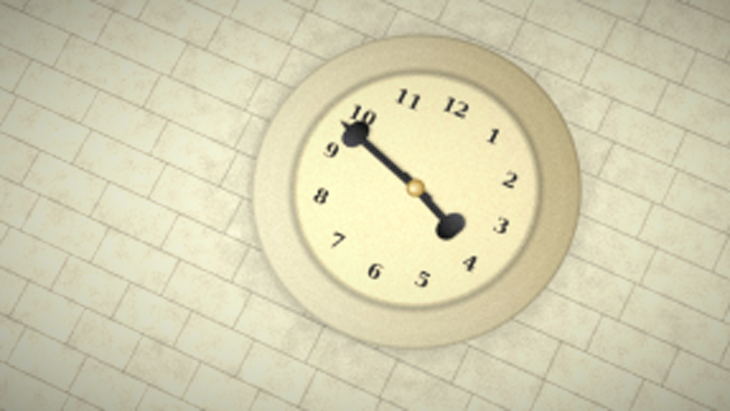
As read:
3.48
